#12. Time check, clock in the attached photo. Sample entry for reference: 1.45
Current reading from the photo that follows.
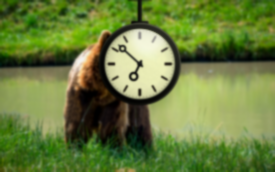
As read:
6.52
